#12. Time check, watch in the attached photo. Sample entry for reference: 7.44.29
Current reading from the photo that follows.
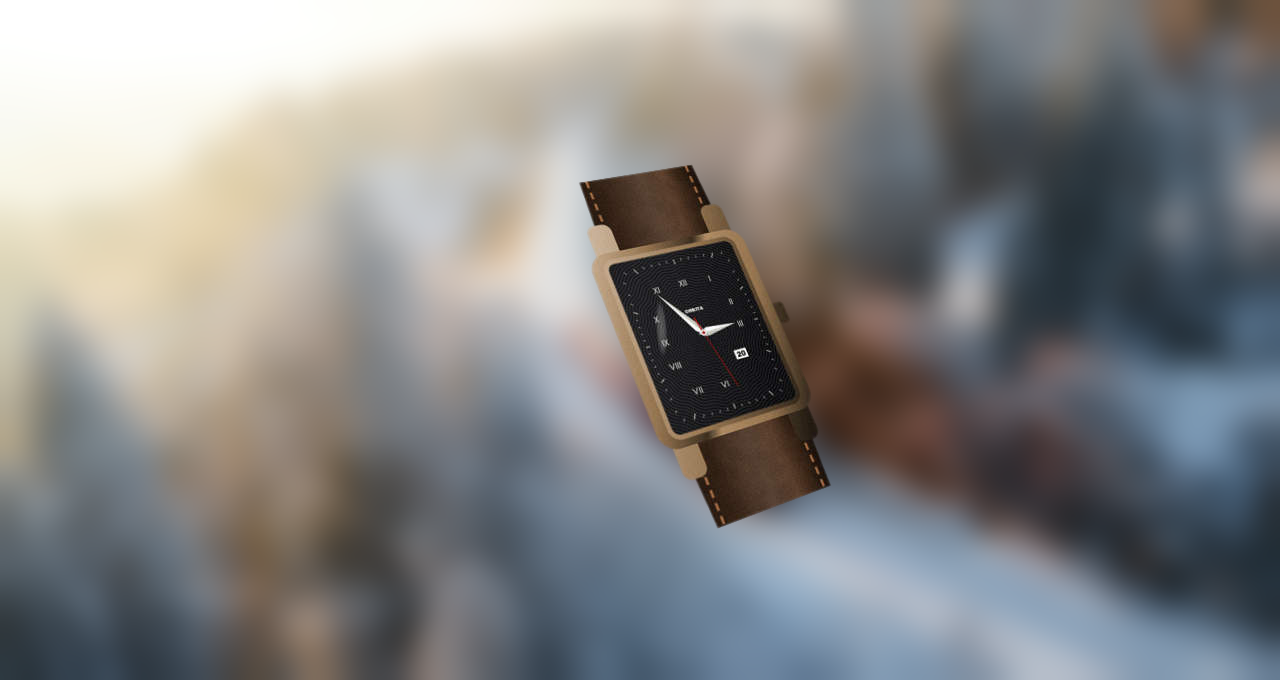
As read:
2.54.28
